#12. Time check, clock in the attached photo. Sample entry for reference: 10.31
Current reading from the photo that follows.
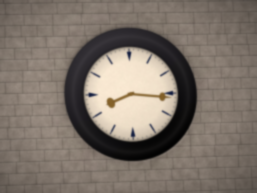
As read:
8.16
